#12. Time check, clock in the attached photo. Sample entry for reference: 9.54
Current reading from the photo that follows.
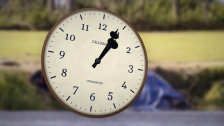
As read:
1.04
